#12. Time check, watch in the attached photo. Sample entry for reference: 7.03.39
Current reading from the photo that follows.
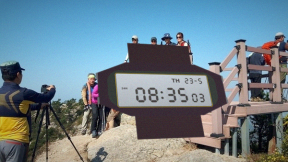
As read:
8.35.03
